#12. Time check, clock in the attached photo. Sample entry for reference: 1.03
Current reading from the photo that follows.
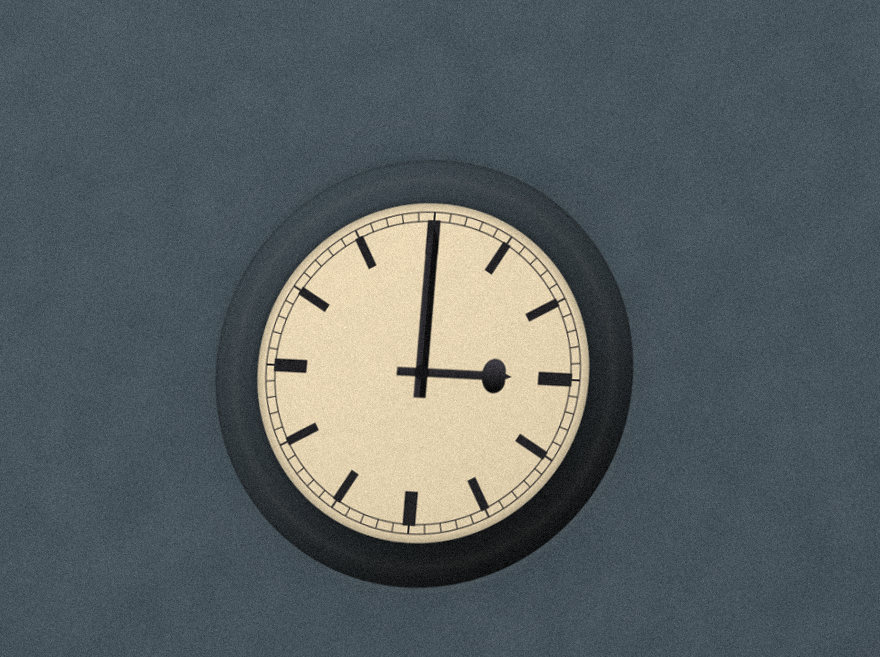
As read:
3.00
